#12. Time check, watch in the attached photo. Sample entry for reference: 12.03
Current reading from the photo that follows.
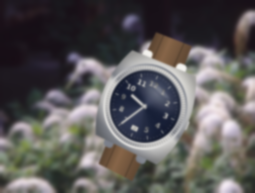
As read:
9.35
